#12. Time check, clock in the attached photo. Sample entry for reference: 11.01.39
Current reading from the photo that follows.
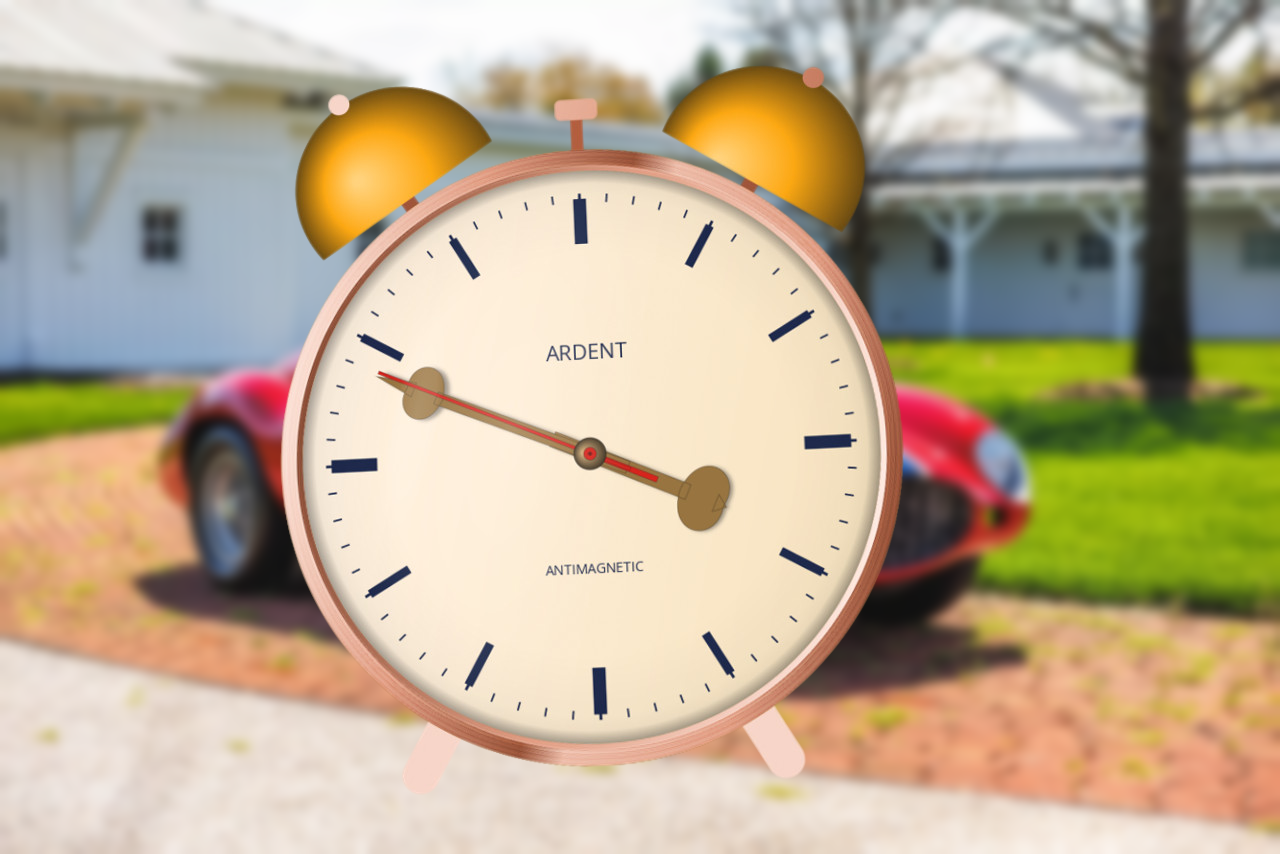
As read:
3.48.49
